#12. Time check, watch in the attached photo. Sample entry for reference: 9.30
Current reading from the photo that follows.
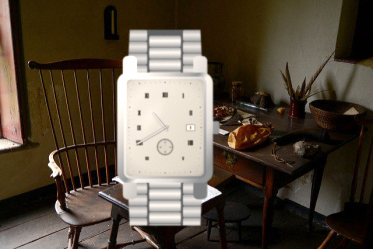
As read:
10.40
